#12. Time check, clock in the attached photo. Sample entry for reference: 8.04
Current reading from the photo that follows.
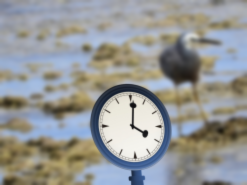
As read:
4.01
